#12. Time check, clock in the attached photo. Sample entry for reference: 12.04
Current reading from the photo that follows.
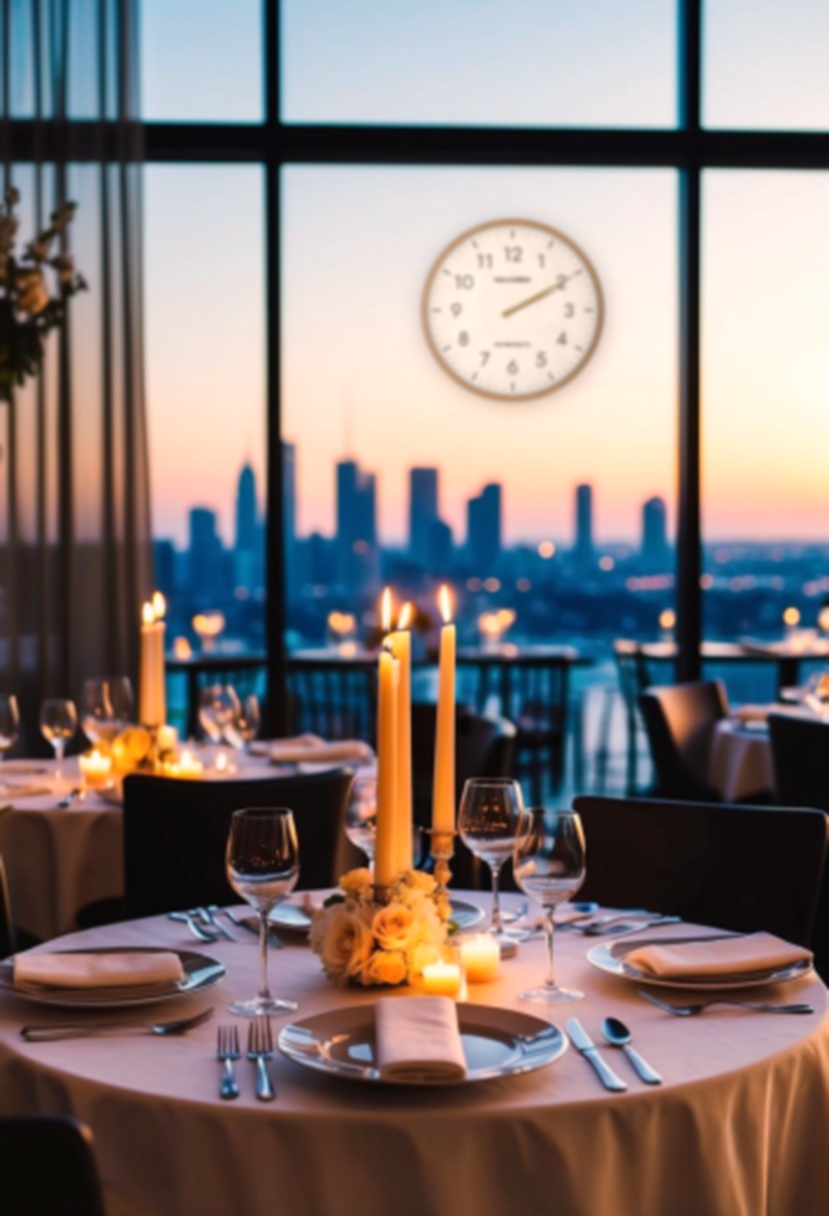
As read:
2.10
